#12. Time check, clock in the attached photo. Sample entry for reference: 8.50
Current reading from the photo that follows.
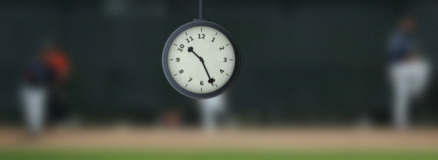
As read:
10.26
